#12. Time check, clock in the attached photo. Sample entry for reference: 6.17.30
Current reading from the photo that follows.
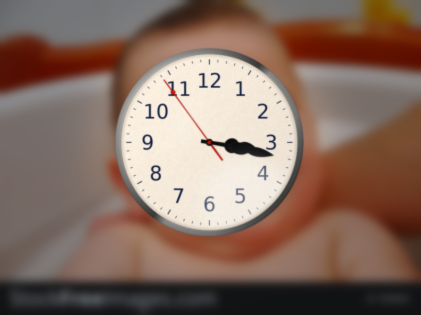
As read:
3.16.54
